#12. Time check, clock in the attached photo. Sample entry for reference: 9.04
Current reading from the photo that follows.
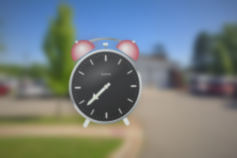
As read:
7.38
